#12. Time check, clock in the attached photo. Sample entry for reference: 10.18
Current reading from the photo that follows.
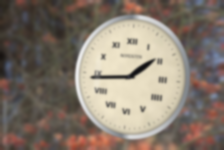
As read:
1.44
